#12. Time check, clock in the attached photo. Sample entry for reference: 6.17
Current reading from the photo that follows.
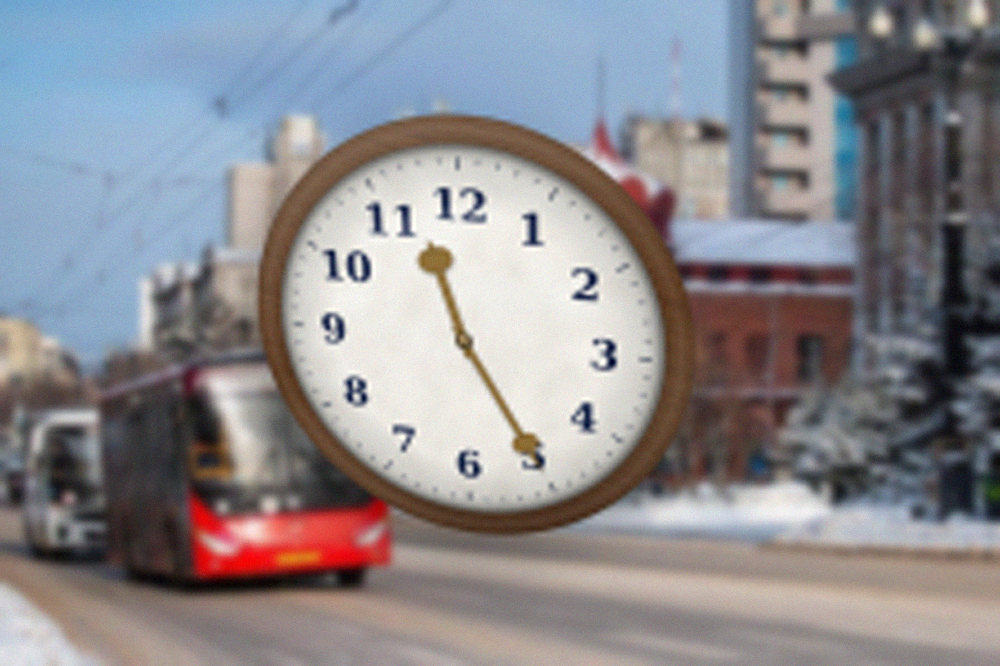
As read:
11.25
